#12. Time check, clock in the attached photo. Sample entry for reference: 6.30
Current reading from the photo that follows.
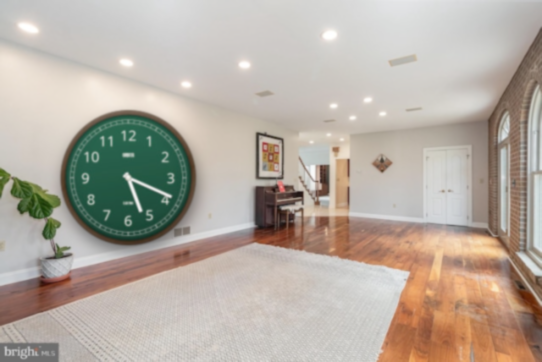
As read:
5.19
